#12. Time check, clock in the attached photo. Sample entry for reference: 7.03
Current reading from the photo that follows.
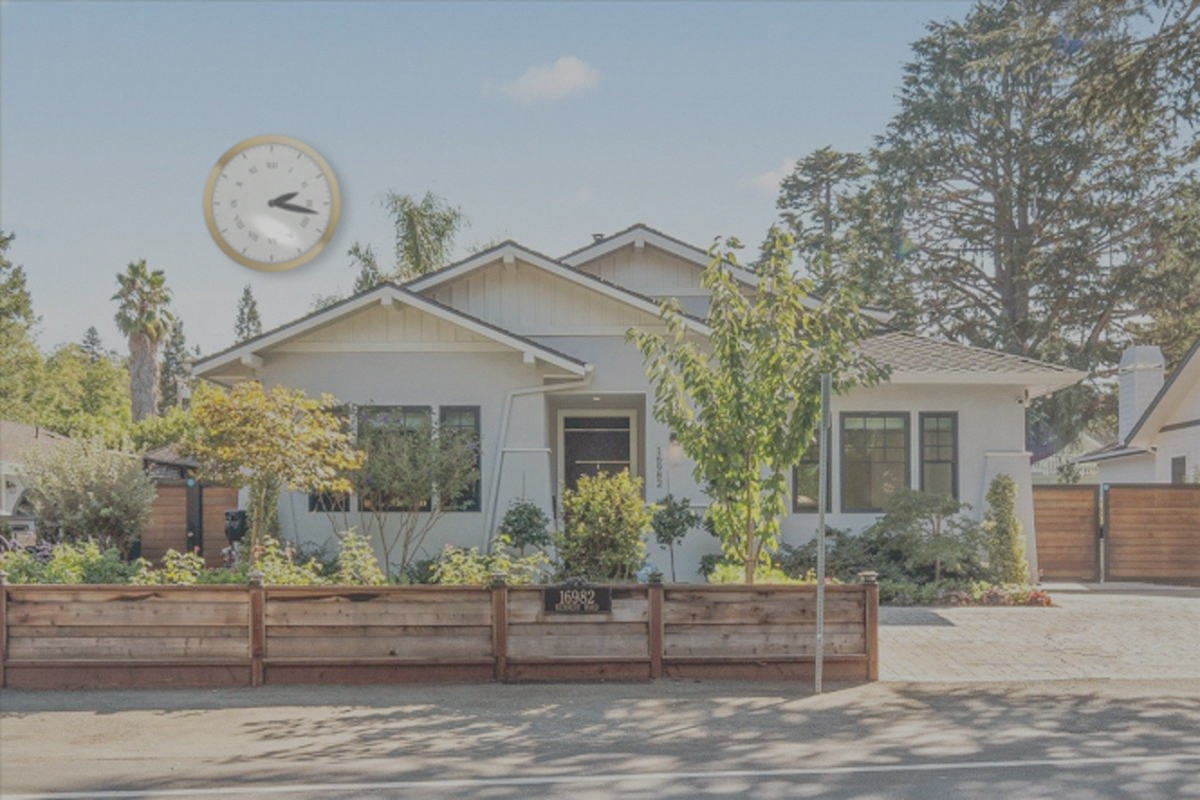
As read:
2.17
